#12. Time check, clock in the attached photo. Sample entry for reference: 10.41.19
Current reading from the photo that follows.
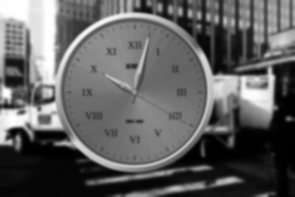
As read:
10.02.20
